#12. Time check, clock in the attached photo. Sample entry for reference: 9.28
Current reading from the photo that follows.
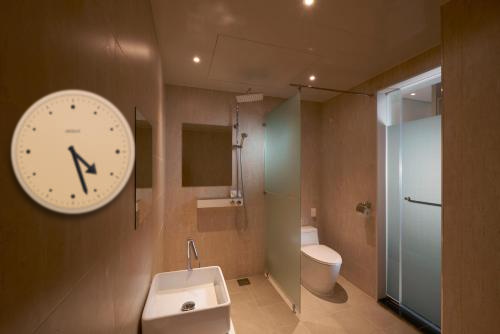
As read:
4.27
